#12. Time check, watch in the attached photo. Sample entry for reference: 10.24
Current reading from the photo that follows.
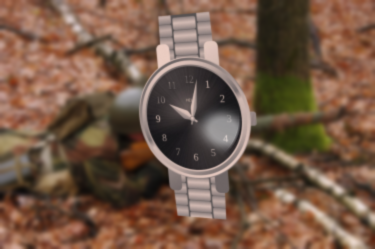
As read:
10.02
